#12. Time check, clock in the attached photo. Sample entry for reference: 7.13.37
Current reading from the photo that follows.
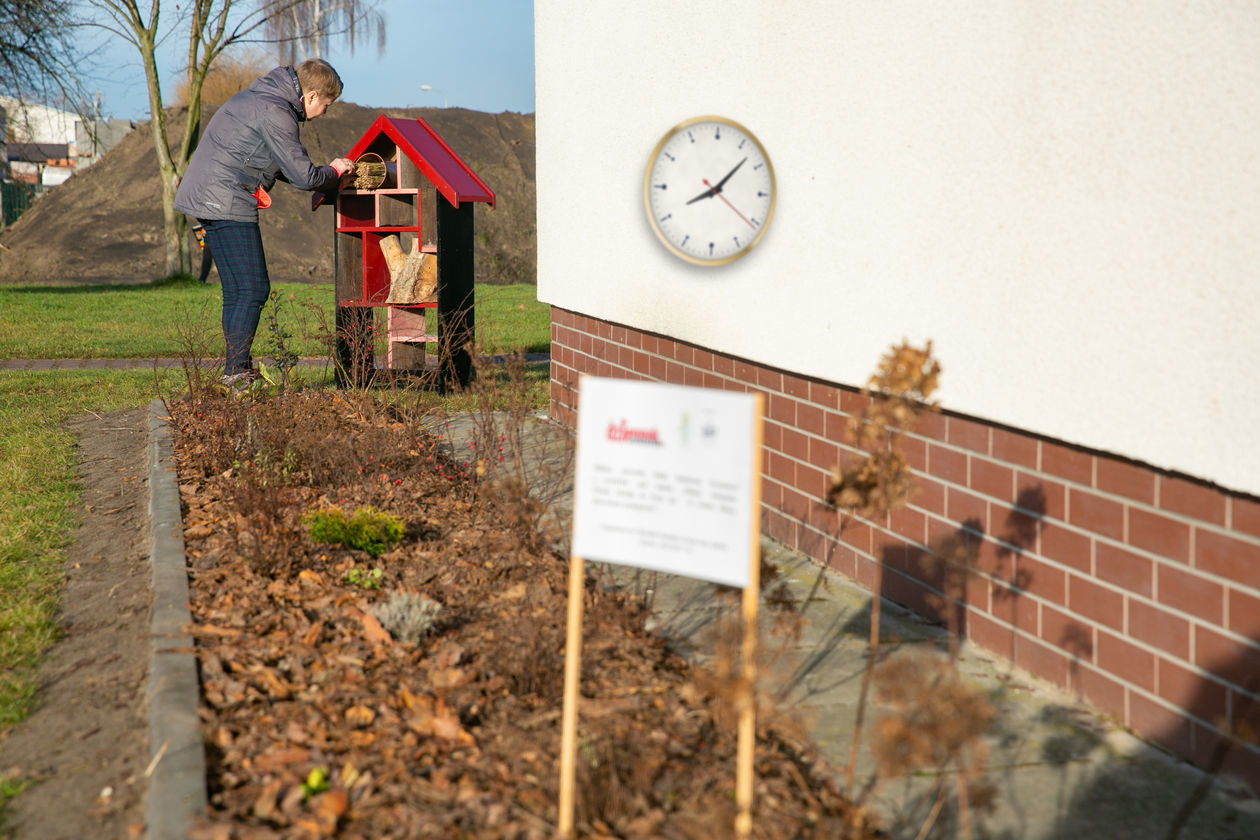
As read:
8.07.21
